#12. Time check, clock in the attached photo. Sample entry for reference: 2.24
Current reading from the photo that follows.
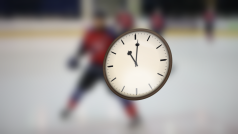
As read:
11.01
